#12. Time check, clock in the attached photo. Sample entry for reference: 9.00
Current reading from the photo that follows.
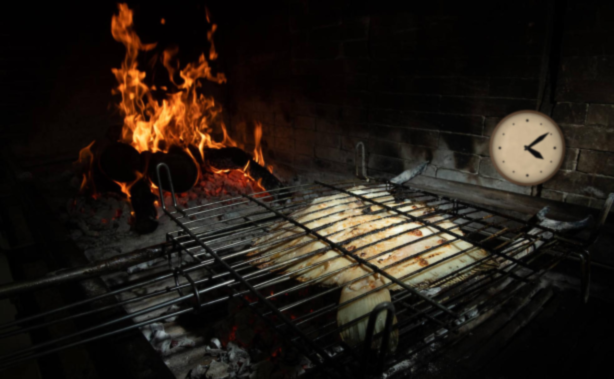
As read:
4.09
